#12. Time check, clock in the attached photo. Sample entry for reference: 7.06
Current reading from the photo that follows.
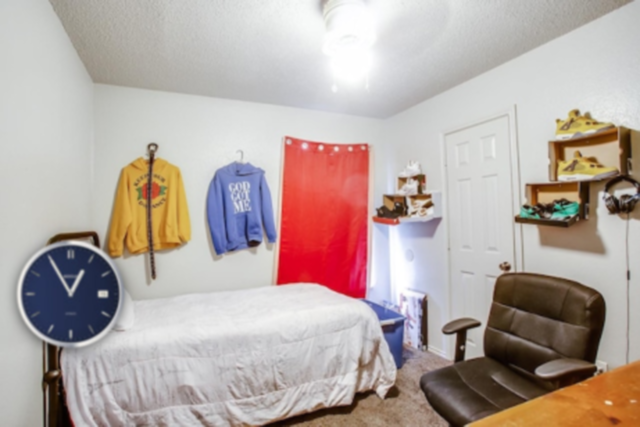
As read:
12.55
